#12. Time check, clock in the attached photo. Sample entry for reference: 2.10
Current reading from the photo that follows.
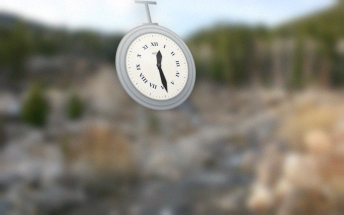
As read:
12.29
